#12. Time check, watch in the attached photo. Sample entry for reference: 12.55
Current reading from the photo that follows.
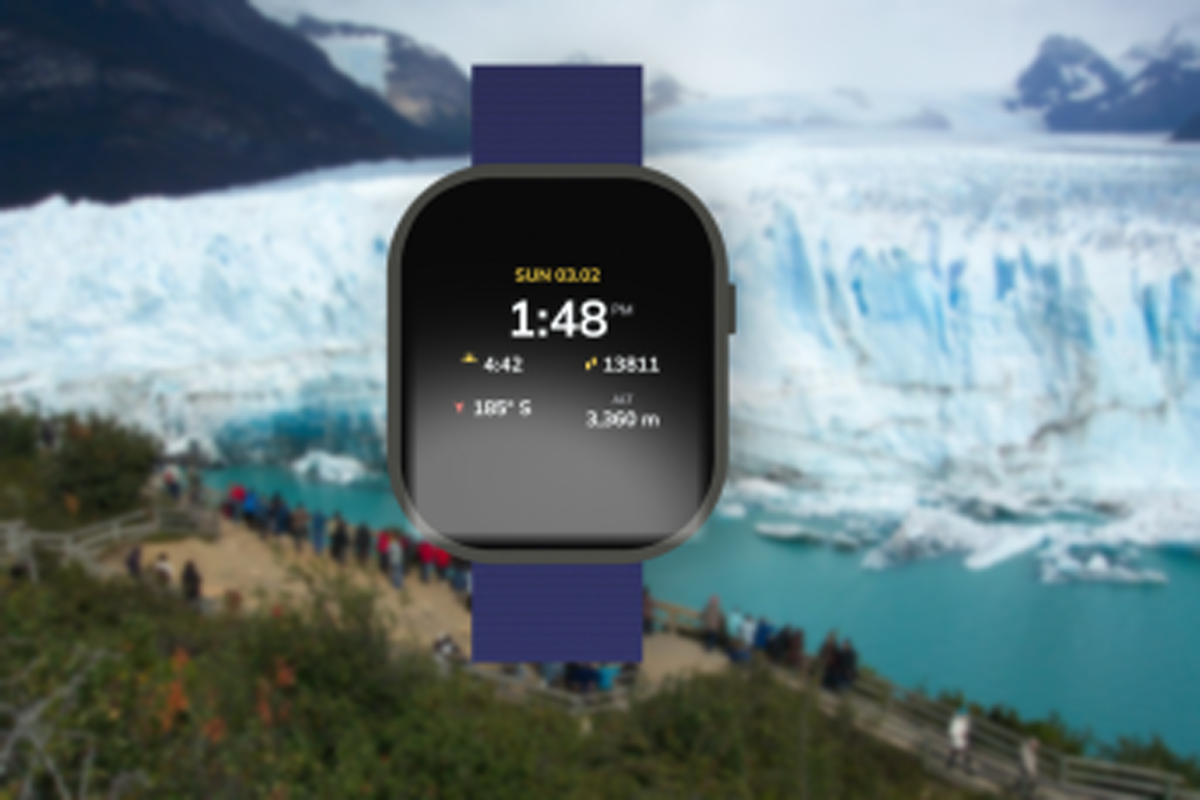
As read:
1.48
